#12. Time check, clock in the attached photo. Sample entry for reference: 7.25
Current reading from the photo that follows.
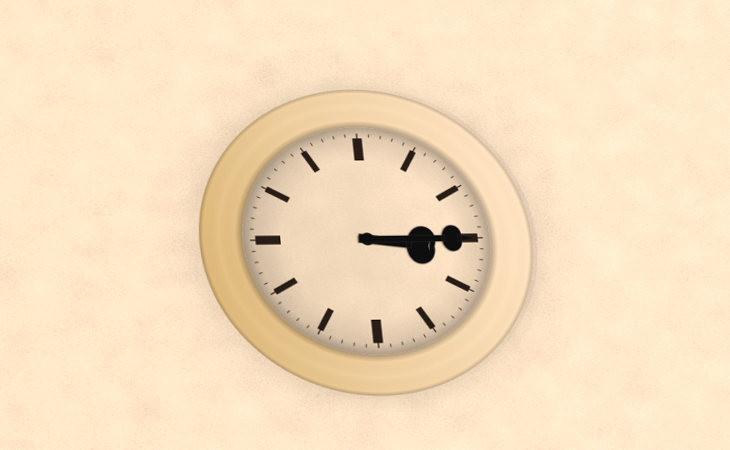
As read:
3.15
